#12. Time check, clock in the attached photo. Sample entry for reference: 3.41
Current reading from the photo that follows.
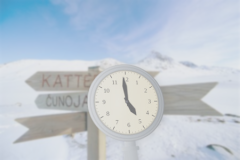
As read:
4.59
